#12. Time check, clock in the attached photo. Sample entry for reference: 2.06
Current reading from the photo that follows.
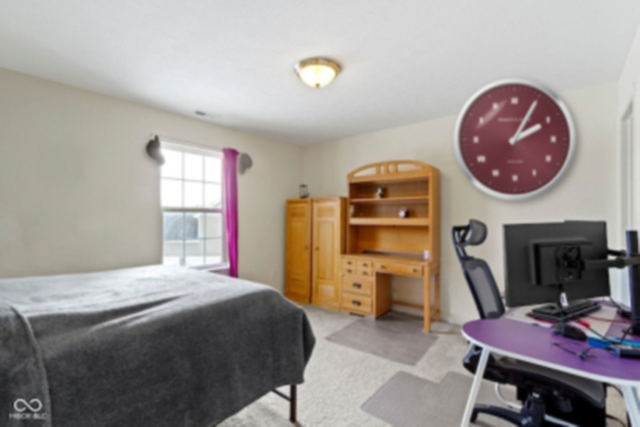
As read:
2.05
